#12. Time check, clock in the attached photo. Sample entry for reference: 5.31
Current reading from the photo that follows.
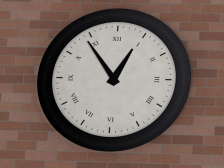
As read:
12.54
